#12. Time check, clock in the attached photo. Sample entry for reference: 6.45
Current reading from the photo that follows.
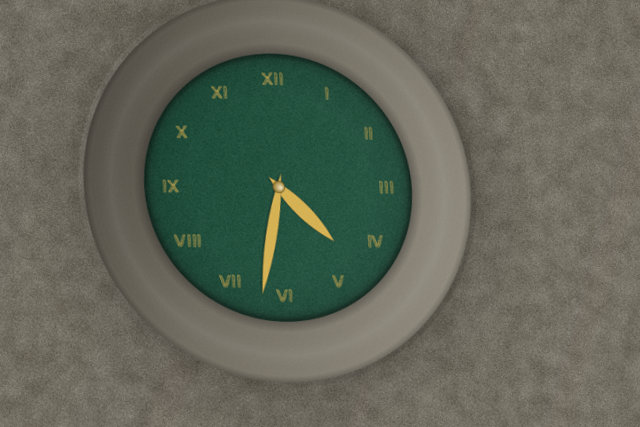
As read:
4.32
